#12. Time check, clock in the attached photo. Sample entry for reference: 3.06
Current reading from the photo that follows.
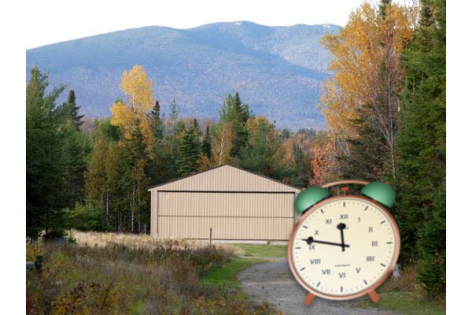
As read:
11.47
